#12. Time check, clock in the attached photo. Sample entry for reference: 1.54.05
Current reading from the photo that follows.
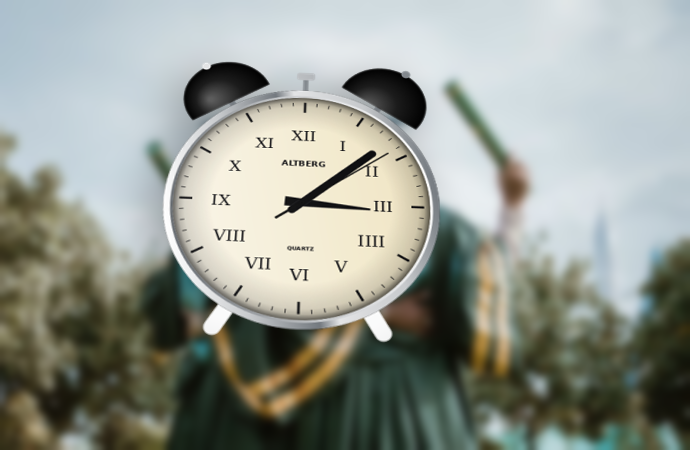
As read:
3.08.09
